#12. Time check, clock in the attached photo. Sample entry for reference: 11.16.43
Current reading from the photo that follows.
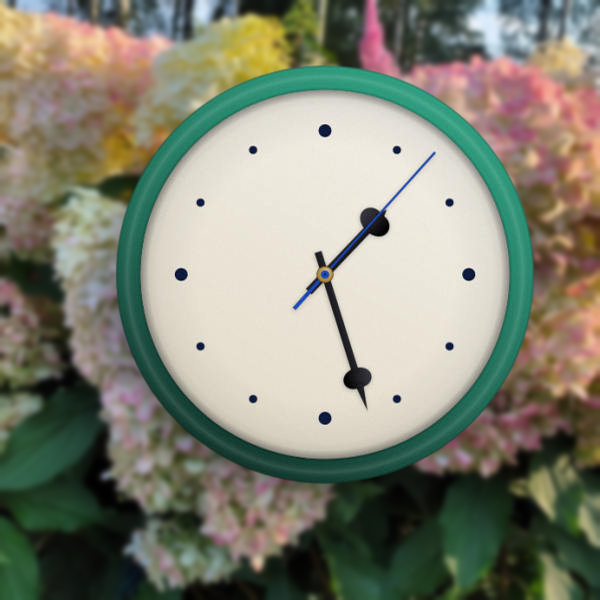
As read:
1.27.07
